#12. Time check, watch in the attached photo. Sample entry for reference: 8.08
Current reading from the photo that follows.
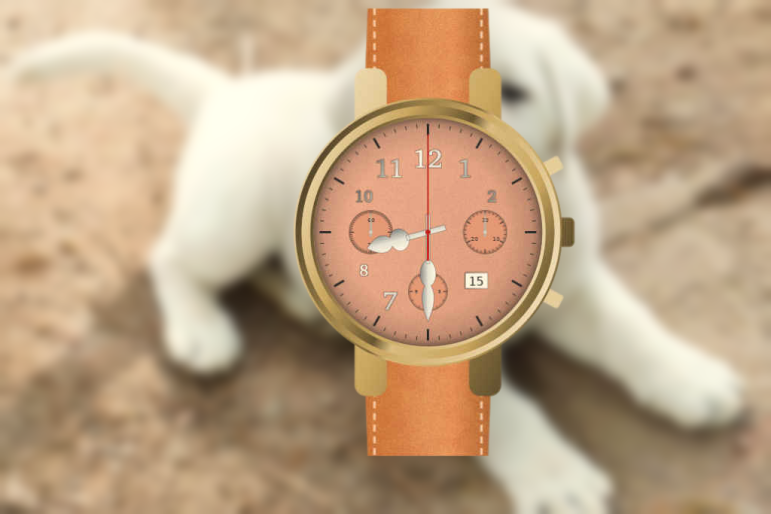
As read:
8.30
